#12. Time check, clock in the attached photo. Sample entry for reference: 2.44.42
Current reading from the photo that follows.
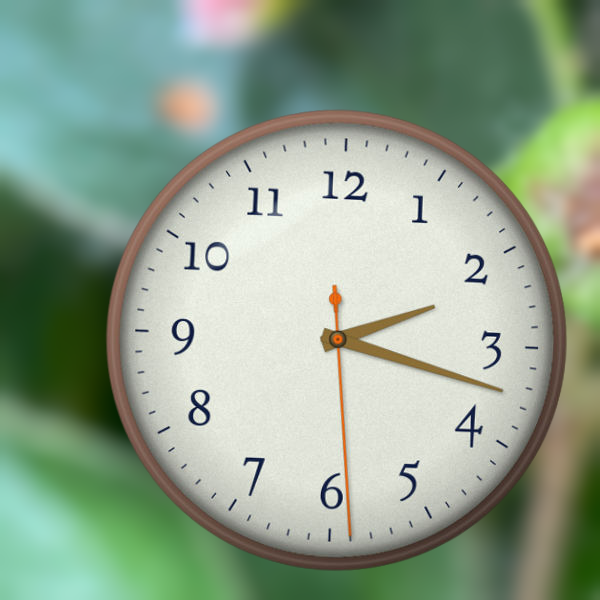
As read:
2.17.29
